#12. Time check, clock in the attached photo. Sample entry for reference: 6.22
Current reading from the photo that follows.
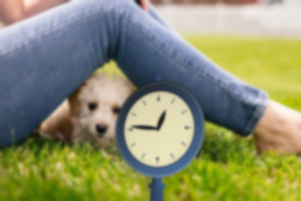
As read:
12.46
